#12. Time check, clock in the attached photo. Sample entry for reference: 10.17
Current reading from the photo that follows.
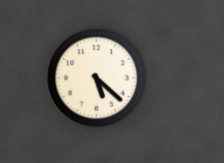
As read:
5.22
